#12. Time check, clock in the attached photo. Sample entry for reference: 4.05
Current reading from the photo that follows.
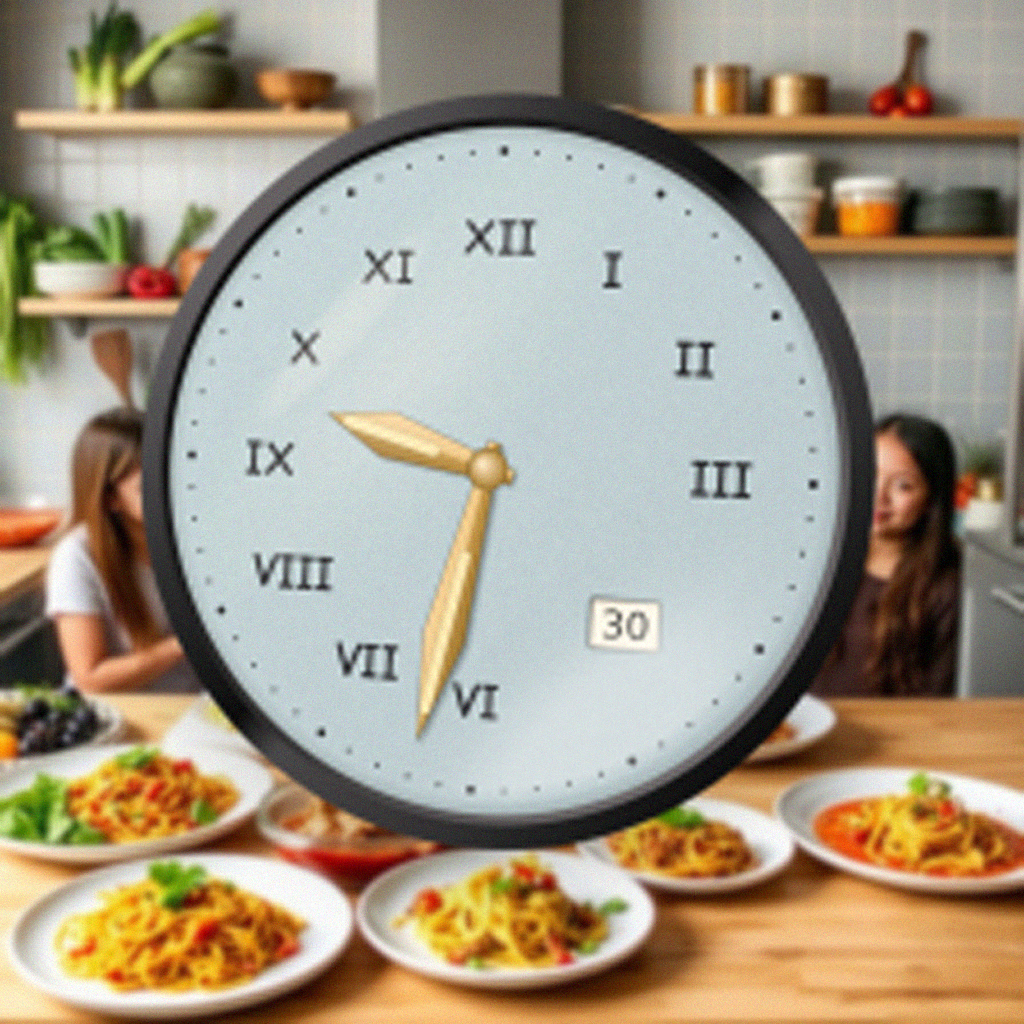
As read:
9.32
